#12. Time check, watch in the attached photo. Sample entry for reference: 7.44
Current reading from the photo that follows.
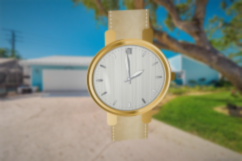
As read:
1.59
